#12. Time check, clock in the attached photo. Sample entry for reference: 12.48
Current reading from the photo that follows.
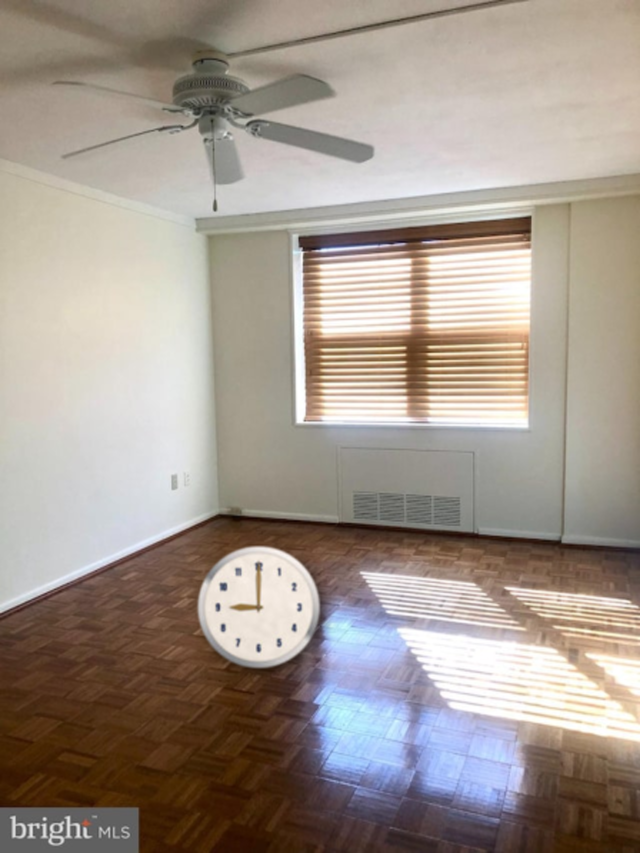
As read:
9.00
